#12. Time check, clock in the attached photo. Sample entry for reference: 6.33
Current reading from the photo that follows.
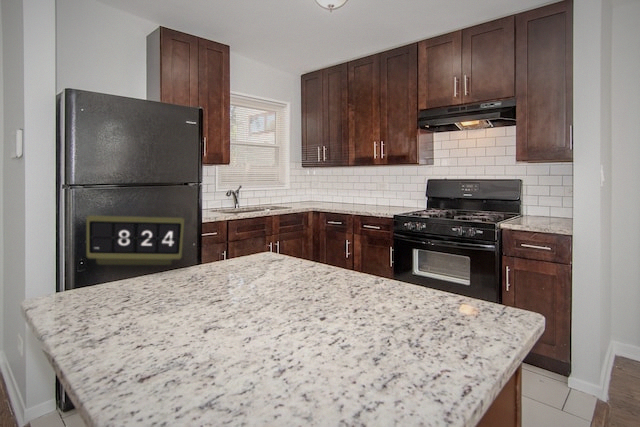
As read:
8.24
